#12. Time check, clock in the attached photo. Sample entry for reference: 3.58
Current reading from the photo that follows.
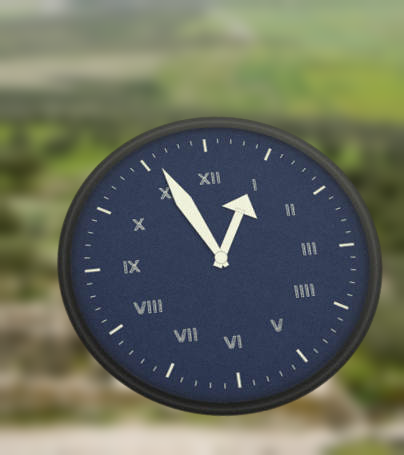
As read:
12.56
